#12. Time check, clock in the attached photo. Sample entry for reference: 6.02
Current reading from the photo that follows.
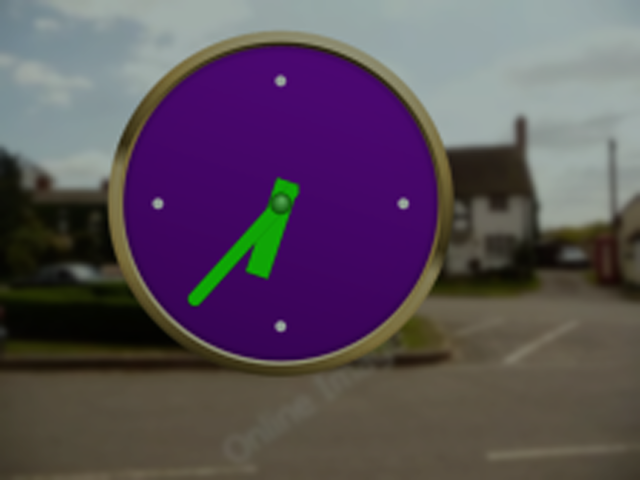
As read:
6.37
